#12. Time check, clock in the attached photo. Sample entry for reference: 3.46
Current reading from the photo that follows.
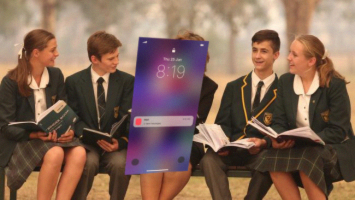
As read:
8.19
